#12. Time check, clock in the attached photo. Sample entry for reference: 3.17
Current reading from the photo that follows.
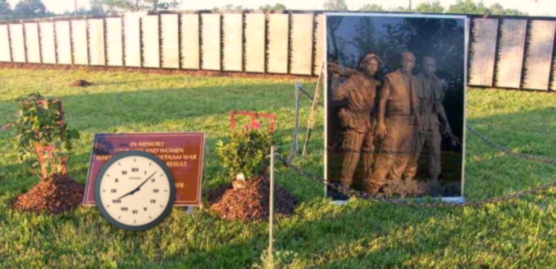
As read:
8.08
